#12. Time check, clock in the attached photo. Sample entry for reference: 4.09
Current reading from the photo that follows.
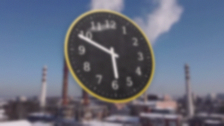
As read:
5.49
